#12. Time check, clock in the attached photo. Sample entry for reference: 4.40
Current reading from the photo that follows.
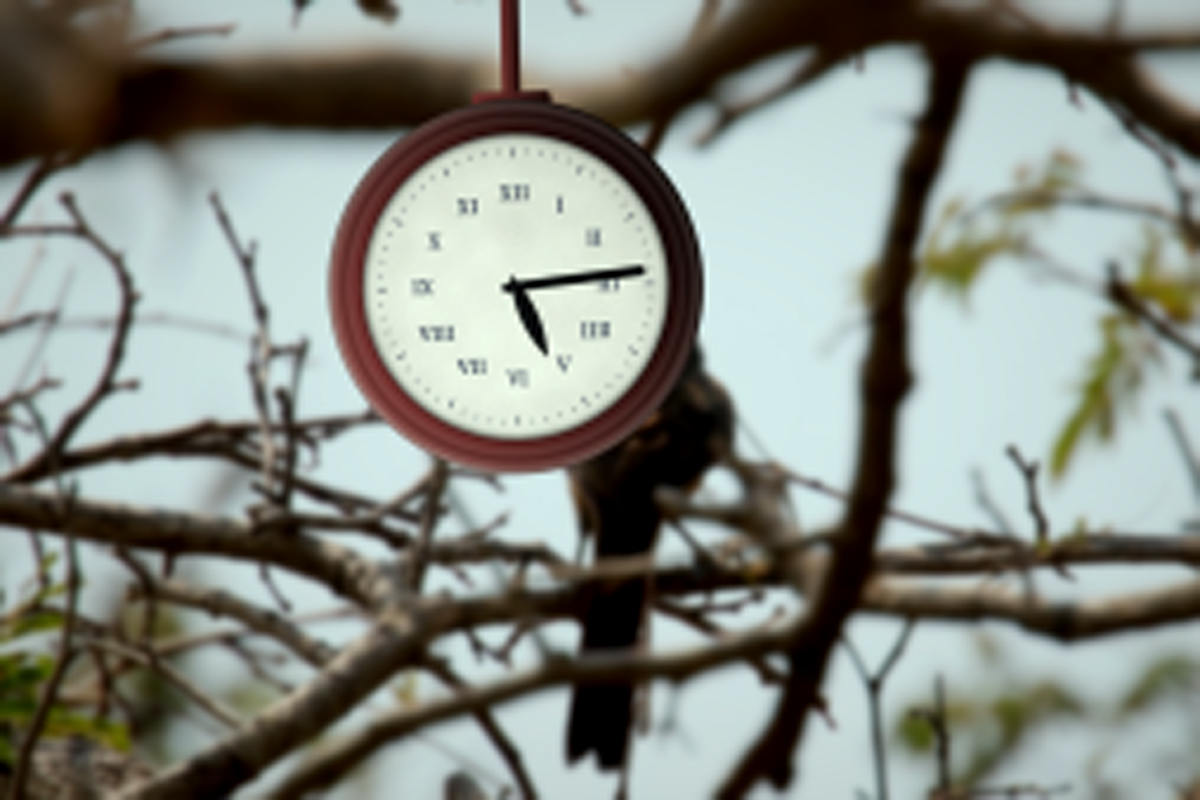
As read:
5.14
